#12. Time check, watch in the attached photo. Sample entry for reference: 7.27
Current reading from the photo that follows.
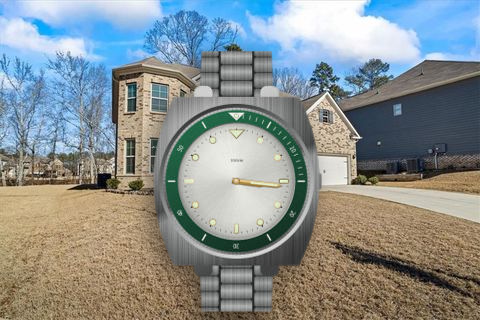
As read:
3.16
